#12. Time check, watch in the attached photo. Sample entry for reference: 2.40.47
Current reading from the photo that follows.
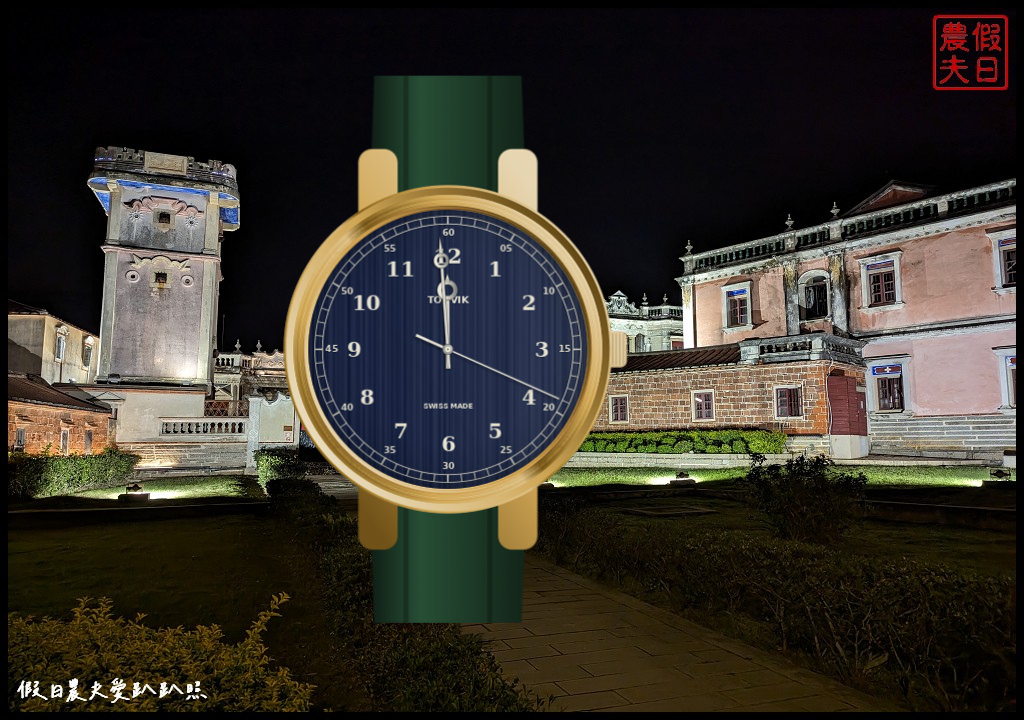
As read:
11.59.19
